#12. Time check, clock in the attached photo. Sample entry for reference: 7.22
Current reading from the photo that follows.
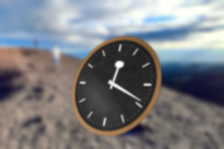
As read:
12.19
